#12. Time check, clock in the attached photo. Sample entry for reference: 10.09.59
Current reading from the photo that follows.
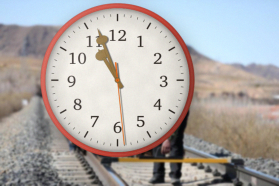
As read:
10.56.29
